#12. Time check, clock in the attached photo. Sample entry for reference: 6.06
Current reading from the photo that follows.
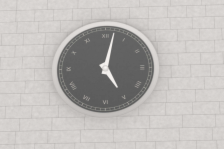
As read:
5.02
